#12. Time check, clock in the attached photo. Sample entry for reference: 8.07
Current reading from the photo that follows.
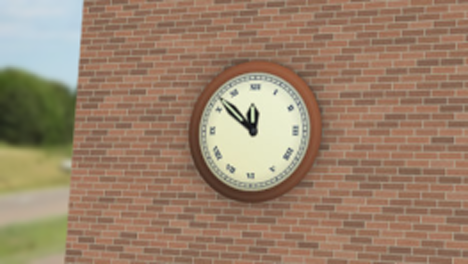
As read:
11.52
